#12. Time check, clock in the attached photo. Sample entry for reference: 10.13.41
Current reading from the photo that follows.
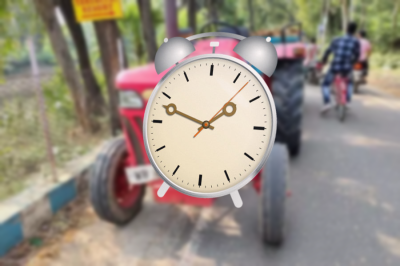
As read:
1.48.07
